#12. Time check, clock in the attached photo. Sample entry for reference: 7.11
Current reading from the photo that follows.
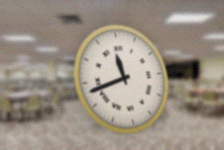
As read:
11.43
